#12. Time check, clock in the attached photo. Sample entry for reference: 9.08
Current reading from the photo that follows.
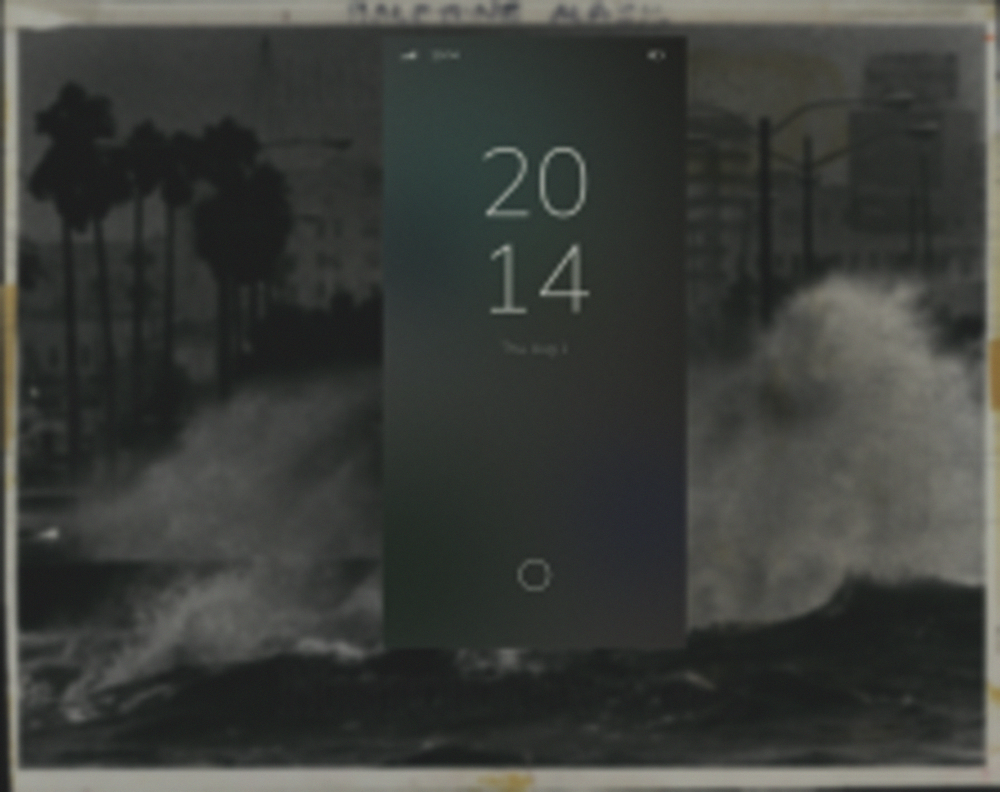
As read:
20.14
